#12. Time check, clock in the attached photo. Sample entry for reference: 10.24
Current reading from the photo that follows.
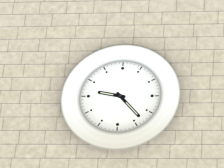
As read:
9.23
